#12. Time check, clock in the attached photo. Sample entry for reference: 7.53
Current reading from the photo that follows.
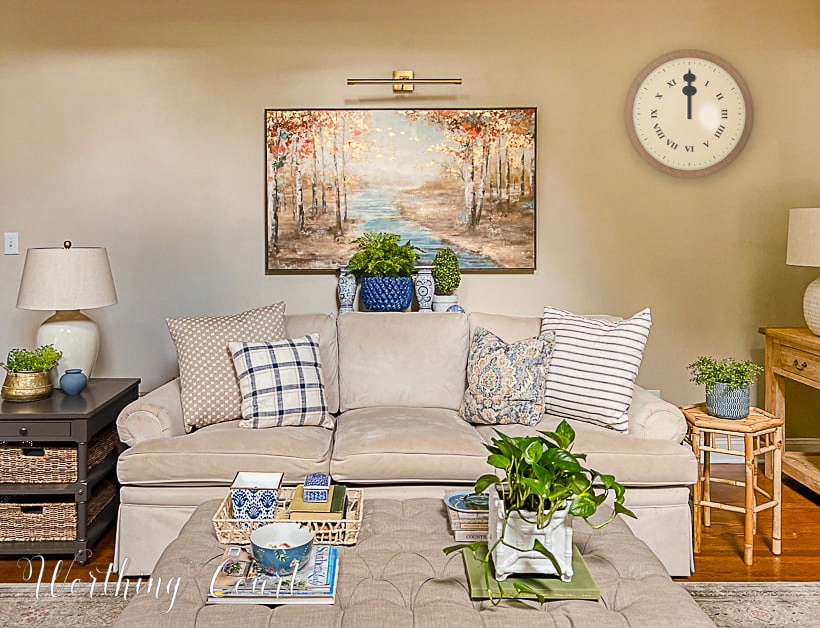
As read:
12.00
